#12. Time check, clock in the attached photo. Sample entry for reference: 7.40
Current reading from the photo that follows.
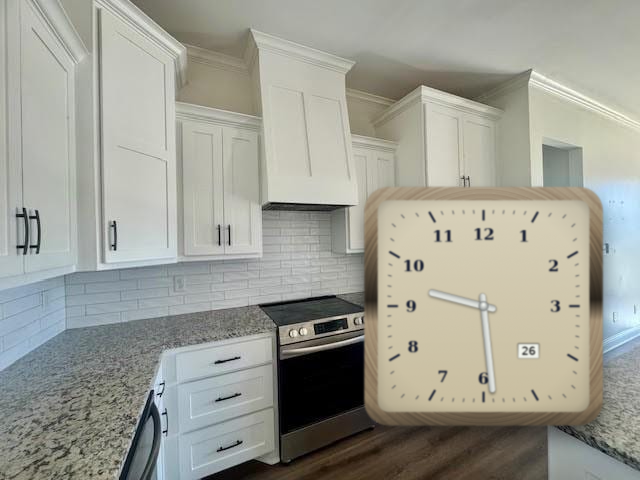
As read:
9.29
